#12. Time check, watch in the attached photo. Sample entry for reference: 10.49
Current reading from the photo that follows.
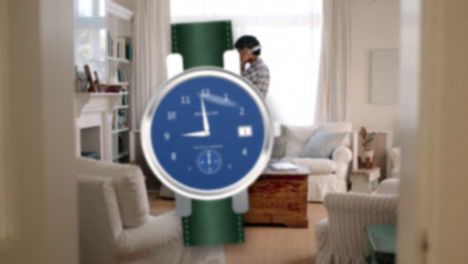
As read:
8.59
